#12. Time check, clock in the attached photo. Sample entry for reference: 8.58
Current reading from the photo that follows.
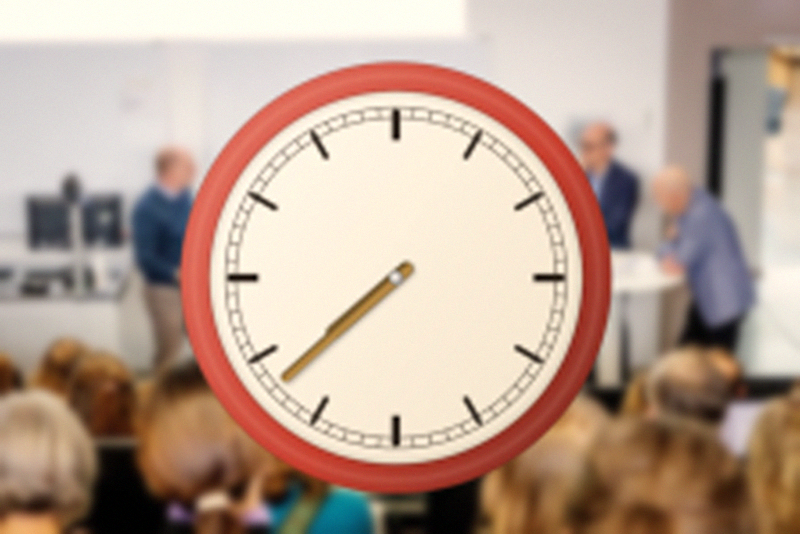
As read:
7.38
